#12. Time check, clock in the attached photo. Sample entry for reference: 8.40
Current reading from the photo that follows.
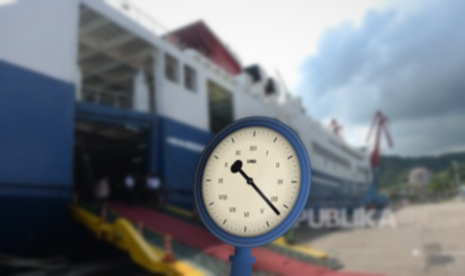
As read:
10.22
